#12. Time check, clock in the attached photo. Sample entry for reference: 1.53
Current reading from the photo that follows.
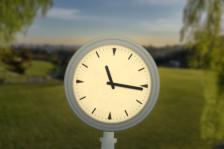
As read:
11.16
